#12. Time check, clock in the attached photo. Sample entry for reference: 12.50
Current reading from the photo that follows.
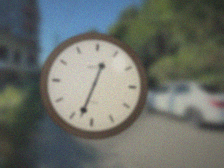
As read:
12.33
